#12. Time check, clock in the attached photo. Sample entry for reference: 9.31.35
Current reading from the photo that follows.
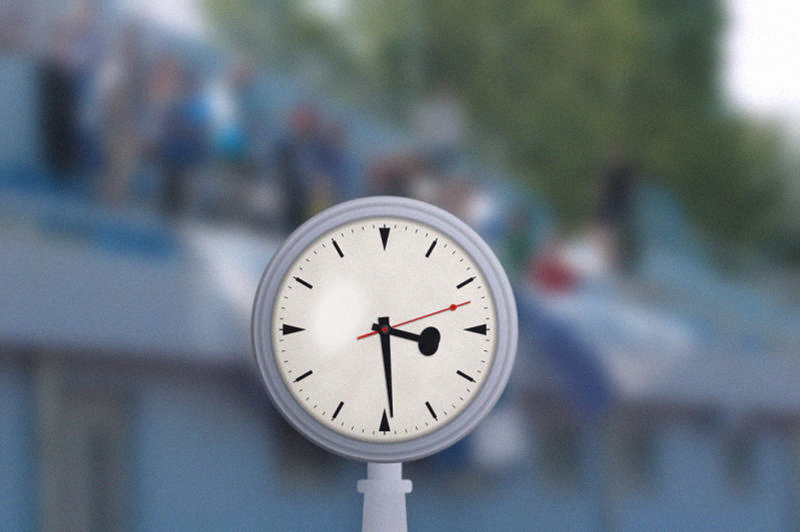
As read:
3.29.12
